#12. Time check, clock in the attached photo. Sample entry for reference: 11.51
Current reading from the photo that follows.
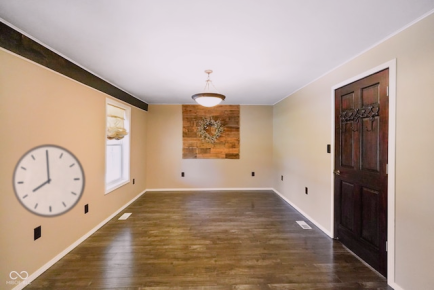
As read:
8.00
